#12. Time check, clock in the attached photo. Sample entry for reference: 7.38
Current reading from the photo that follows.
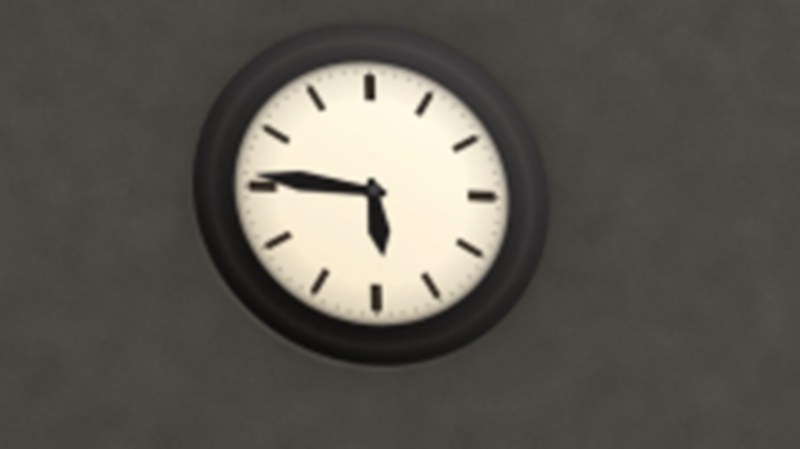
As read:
5.46
